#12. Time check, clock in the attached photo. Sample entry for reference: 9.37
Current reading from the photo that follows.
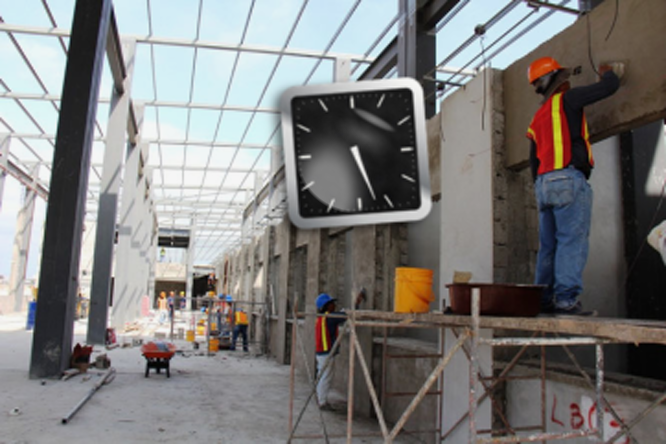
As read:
5.27
